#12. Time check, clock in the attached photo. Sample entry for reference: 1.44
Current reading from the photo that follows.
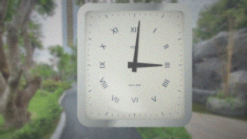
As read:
3.01
